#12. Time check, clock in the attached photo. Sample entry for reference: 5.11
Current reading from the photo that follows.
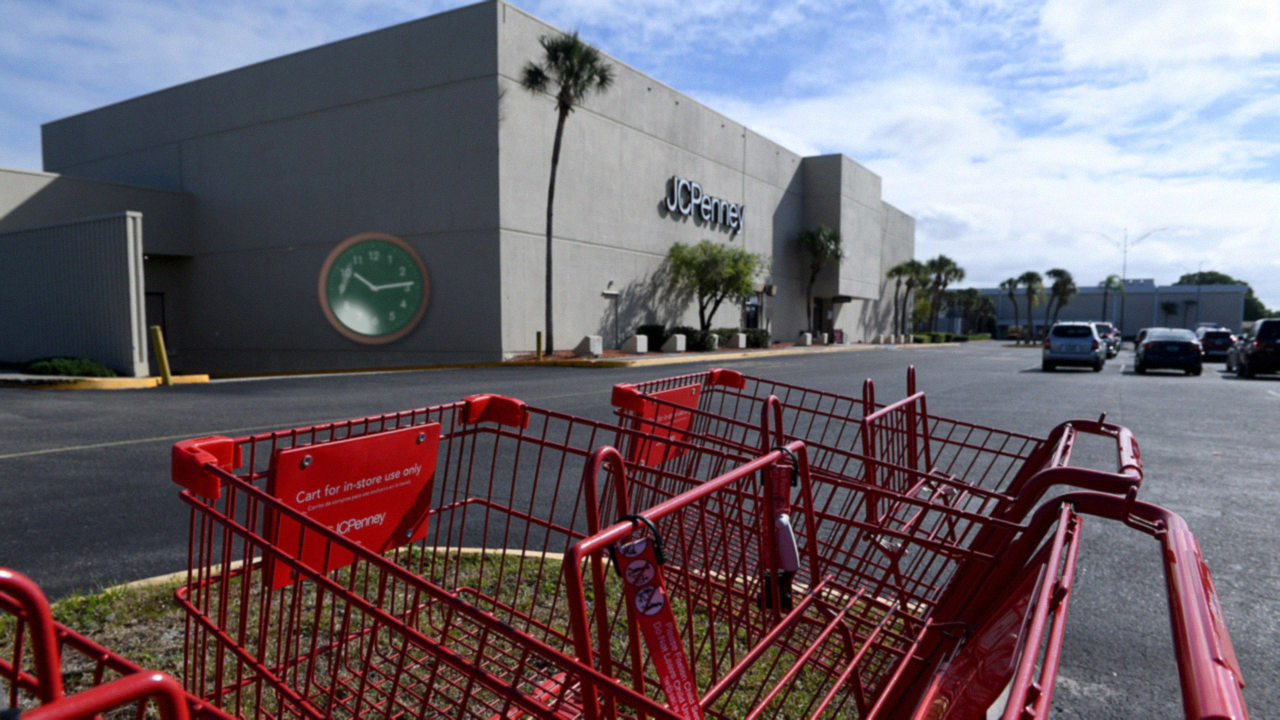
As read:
10.14
